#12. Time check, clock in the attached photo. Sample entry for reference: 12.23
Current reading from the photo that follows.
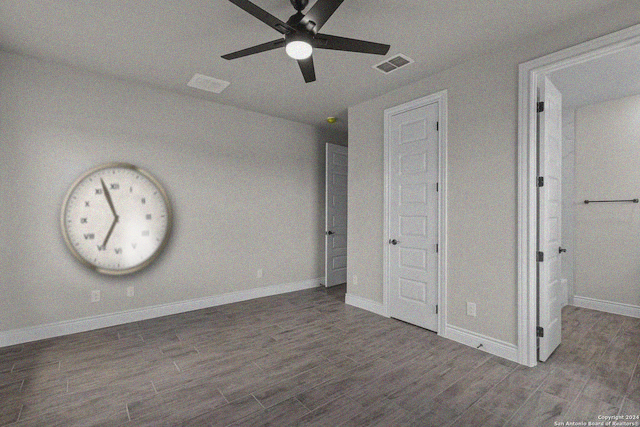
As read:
6.57
